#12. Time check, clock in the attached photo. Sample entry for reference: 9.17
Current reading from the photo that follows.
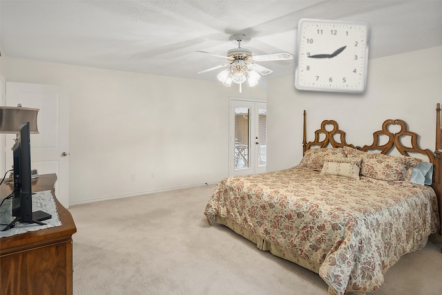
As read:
1.44
